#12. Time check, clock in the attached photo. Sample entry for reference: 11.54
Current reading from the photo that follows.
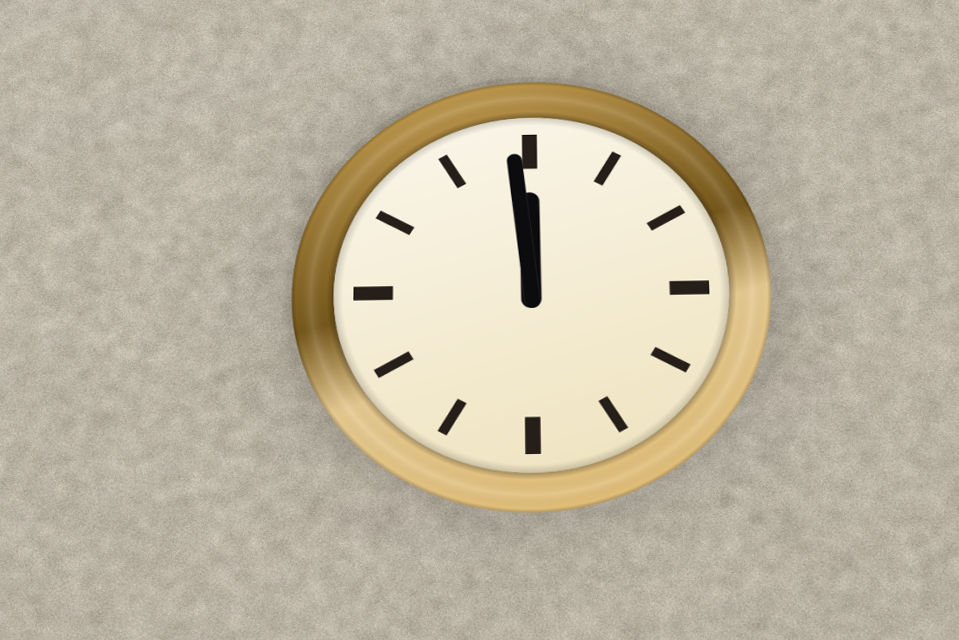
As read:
11.59
